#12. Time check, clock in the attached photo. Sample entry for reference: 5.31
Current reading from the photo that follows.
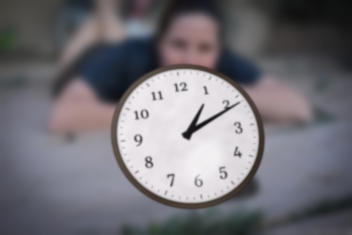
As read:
1.11
